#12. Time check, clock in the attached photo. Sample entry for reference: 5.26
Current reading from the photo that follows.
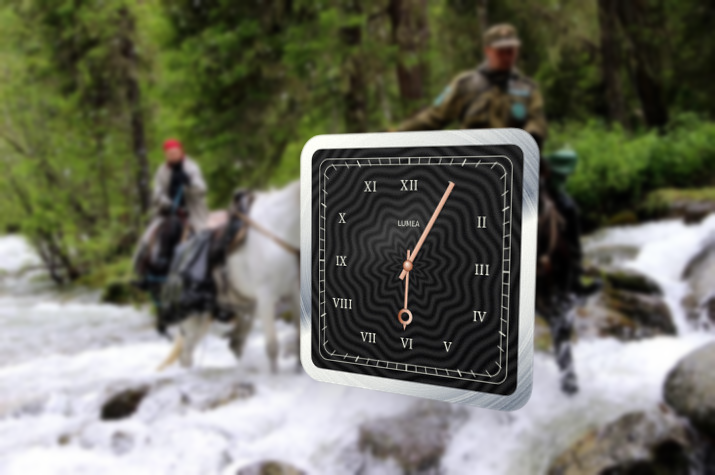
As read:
6.05
